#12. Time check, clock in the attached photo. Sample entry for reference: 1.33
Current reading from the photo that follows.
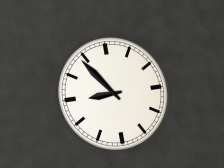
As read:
8.54
